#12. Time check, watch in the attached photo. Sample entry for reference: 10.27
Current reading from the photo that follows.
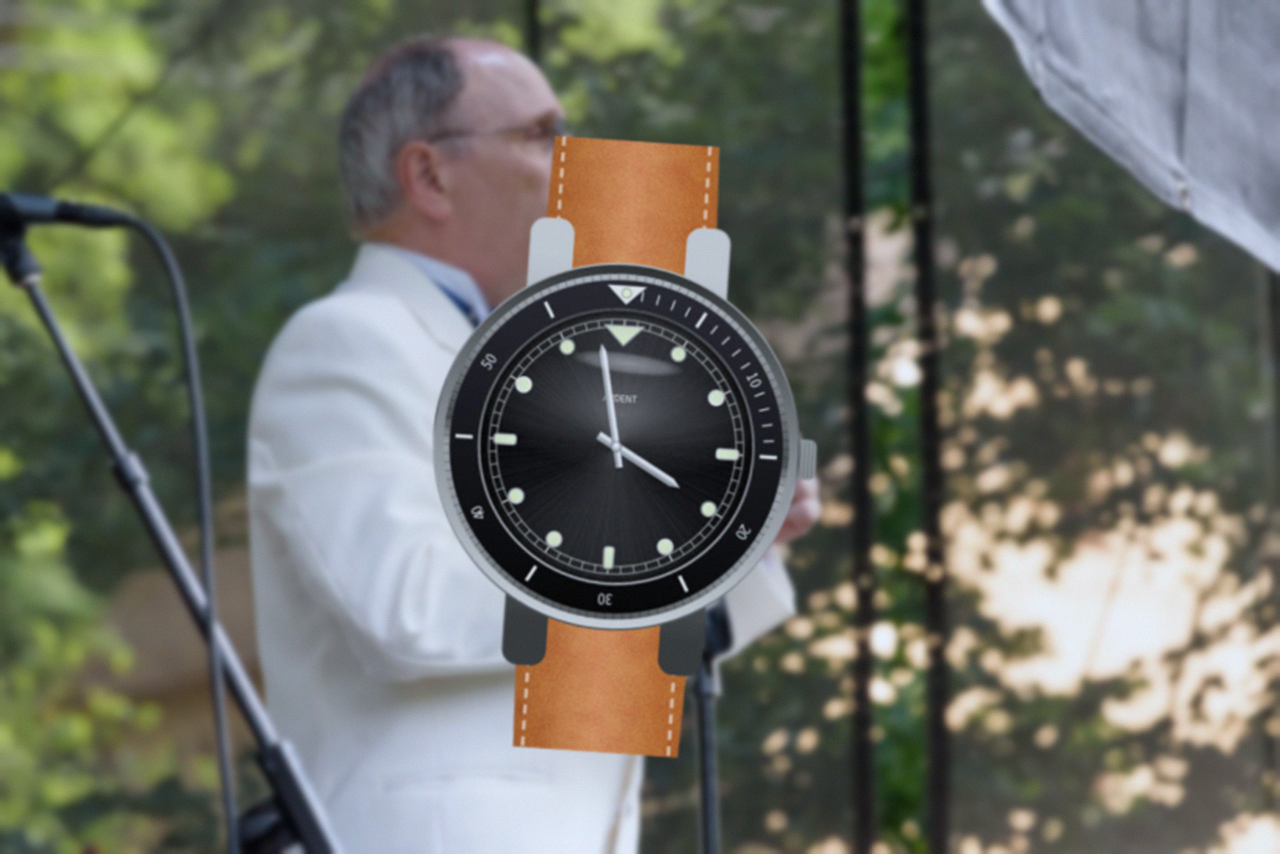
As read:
3.58
